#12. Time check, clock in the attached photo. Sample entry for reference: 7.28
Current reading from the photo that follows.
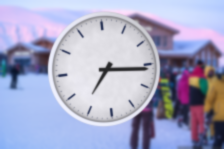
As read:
7.16
